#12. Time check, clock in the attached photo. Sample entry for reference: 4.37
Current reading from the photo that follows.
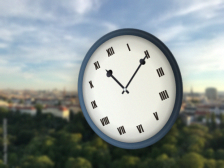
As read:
11.10
